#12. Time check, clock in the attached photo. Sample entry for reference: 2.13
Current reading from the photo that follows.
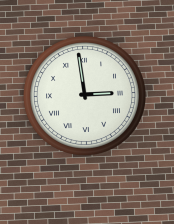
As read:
2.59
